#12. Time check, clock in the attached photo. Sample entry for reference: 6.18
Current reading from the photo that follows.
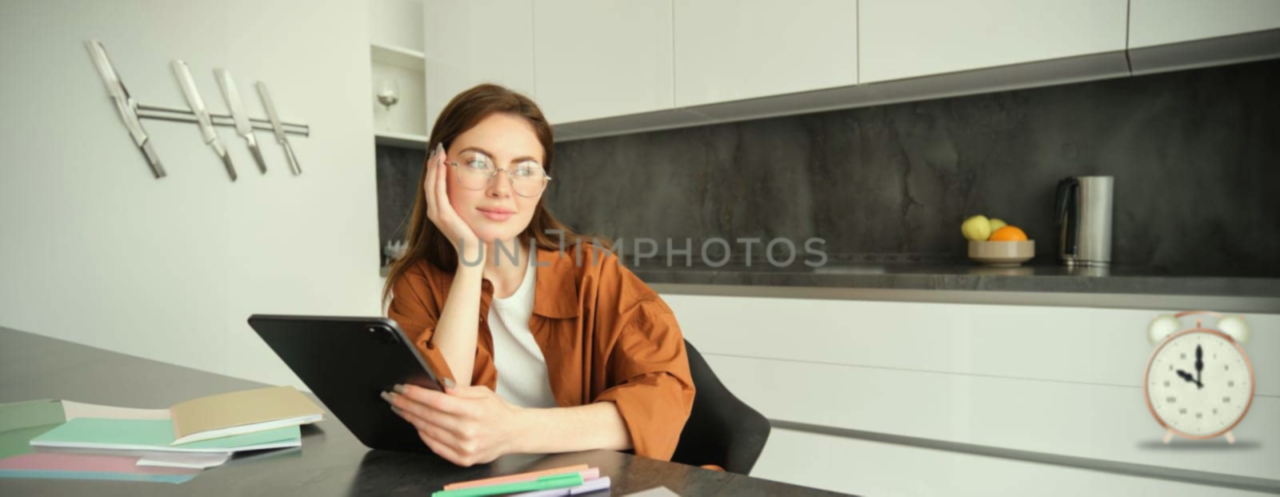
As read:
10.00
